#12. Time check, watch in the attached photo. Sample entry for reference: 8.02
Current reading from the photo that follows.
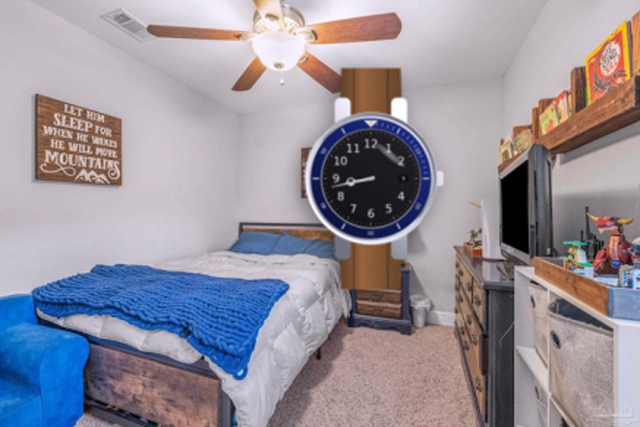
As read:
8.43
